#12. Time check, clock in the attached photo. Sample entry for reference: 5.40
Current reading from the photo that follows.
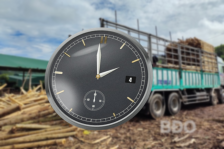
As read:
1.59
